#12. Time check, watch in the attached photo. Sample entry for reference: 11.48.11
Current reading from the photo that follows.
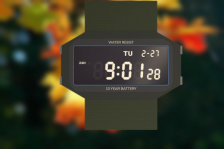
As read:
9.01.28
